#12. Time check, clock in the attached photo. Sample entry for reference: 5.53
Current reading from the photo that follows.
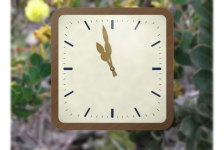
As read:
10.58
